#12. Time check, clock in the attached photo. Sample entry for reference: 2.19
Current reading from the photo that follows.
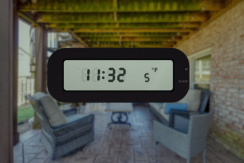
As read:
11.32
